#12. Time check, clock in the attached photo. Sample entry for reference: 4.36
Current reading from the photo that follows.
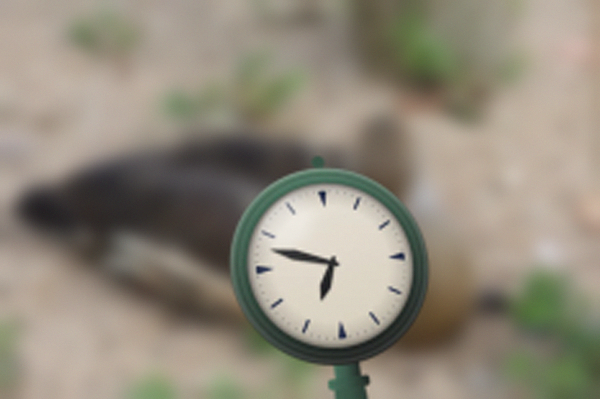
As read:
6.48
